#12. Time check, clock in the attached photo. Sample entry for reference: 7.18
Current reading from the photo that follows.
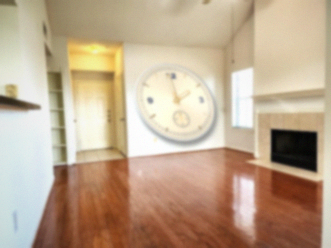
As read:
1.59
